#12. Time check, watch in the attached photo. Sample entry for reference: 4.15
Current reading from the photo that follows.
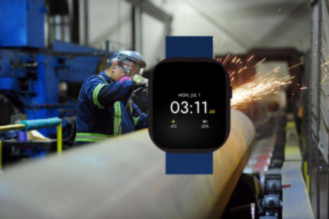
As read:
3.11
